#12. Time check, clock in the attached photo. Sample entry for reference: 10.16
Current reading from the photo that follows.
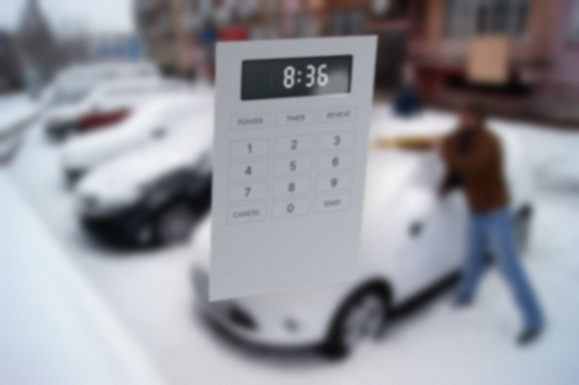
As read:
8.36
